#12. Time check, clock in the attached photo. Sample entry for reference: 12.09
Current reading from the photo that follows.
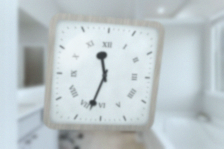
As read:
11.33
